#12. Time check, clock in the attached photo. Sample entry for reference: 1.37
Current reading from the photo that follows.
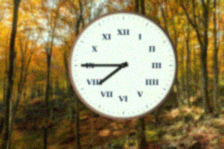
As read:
7.45
